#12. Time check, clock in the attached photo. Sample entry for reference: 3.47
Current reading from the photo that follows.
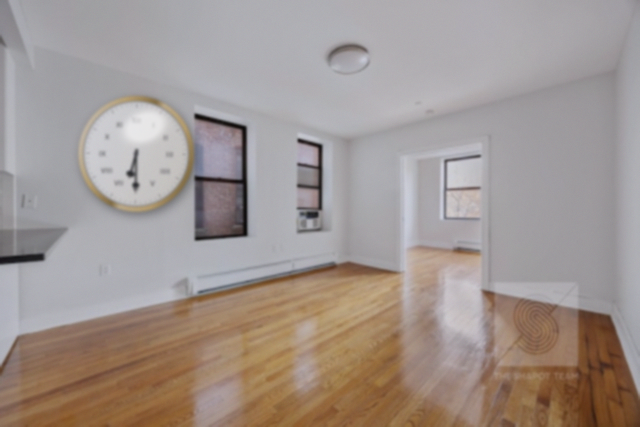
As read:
6.30
